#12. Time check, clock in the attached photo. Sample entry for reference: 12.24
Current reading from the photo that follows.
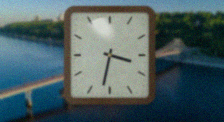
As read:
3.32
